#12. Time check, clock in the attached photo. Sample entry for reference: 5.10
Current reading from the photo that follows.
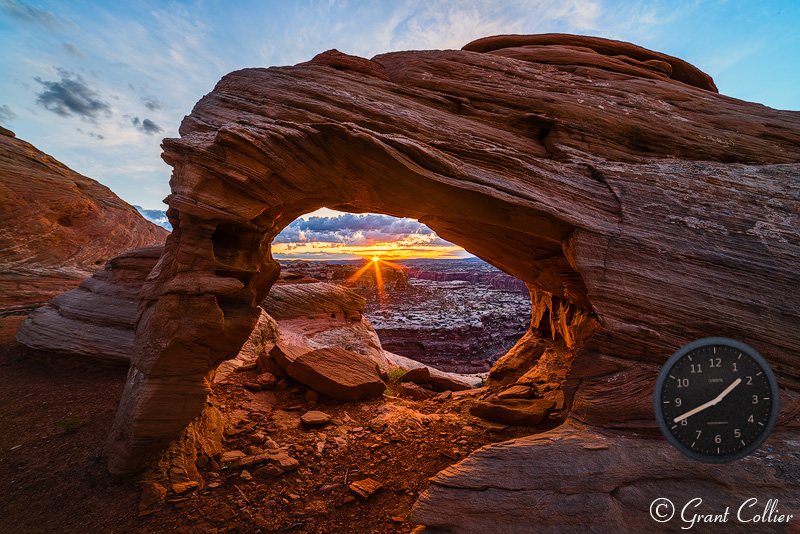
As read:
1.41
